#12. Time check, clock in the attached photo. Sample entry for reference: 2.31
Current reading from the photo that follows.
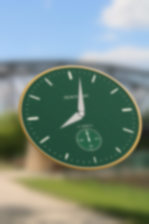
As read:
8.02
